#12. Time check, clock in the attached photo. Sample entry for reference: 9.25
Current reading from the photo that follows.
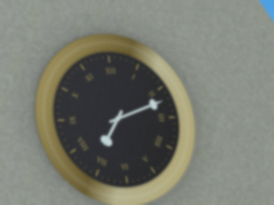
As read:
7.12
